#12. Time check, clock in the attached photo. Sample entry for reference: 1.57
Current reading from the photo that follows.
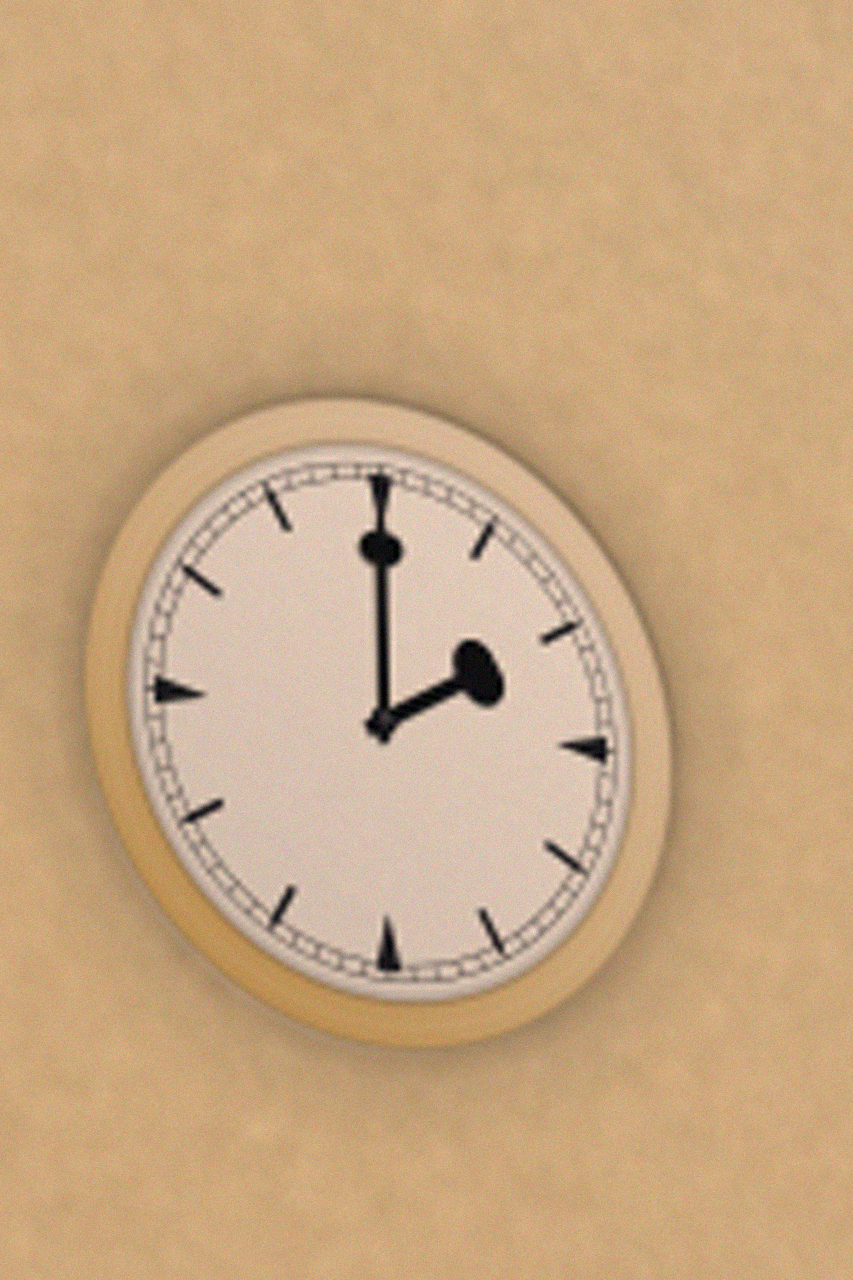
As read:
2.00
